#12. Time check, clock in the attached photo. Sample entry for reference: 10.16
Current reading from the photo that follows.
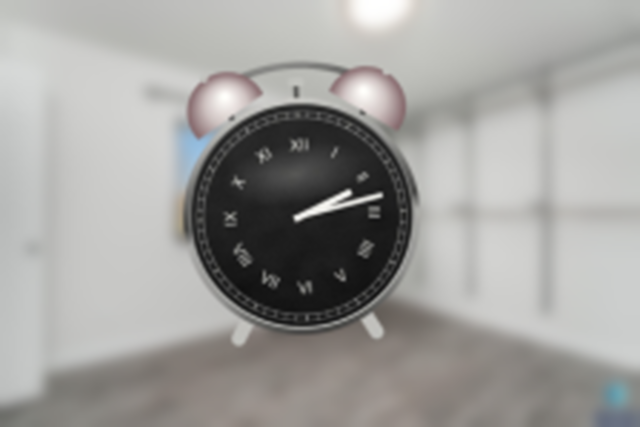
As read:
2.13
